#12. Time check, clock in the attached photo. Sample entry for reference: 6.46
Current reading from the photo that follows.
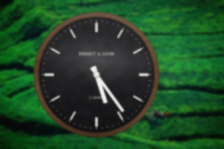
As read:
5.24
